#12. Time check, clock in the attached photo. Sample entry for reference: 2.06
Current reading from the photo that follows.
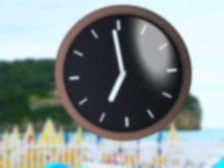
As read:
6.59
